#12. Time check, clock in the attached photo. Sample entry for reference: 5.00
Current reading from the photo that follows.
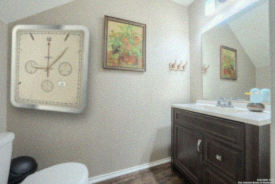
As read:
9.07
